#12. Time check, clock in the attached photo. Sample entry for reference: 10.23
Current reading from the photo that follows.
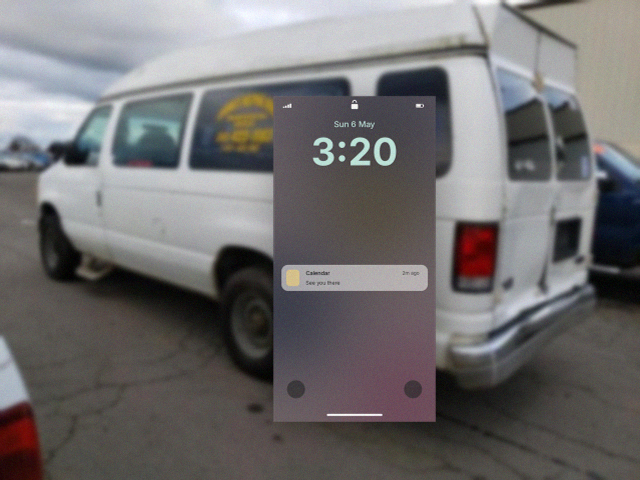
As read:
3.20
